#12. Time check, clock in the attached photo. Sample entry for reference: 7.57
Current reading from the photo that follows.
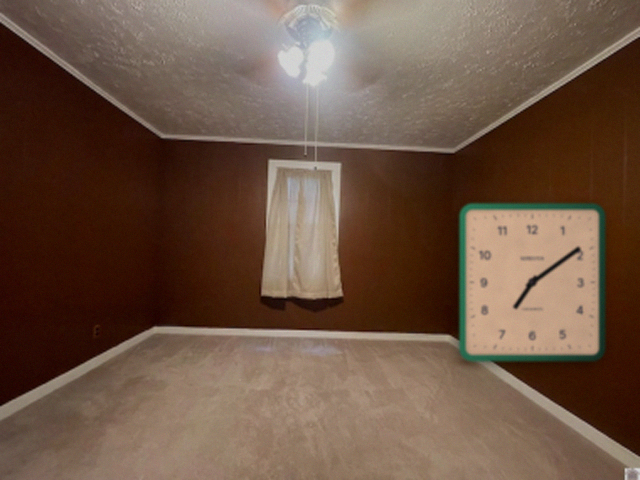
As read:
7.09
